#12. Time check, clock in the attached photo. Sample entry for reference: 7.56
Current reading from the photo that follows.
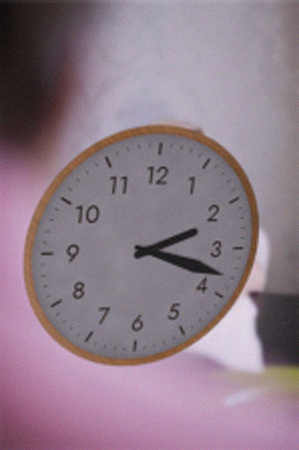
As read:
2.18
